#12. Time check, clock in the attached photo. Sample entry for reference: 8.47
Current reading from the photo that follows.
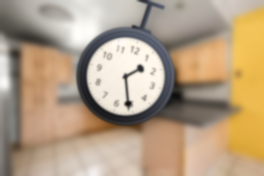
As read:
1.26
